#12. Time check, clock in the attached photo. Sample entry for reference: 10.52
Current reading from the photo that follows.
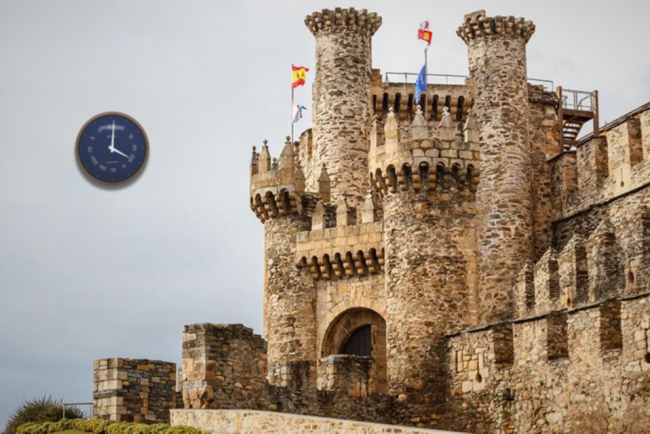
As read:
4.01
